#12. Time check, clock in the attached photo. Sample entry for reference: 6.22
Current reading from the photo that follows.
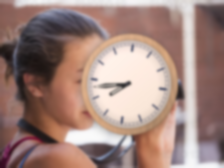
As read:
7.43
